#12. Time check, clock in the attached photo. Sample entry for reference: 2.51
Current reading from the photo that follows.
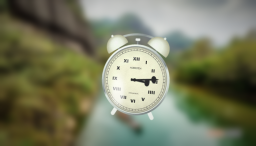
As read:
3.14
